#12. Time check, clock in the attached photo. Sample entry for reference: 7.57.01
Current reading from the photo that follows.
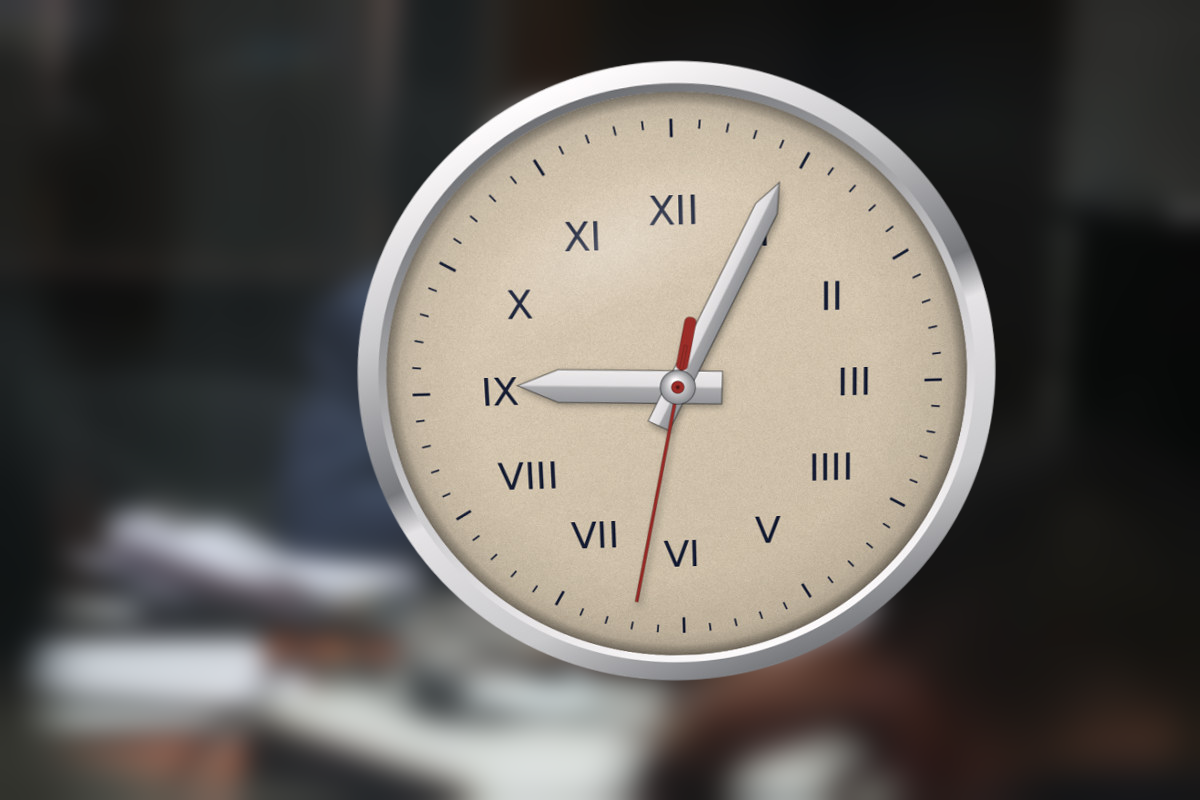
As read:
9.04.32
